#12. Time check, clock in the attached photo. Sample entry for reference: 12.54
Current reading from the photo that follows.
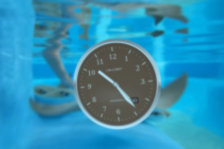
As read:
10.24
